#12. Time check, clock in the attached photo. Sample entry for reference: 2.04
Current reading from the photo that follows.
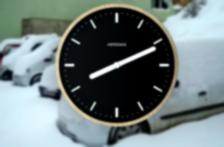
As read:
8.11
